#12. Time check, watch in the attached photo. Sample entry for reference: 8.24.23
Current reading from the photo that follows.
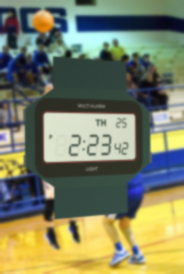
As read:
2.23.42
